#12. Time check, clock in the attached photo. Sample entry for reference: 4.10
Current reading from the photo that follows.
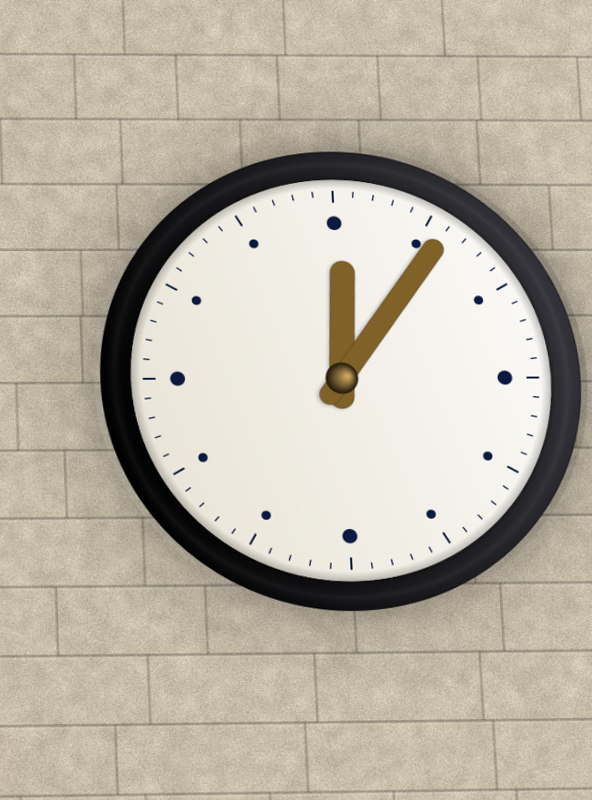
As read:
12.06
